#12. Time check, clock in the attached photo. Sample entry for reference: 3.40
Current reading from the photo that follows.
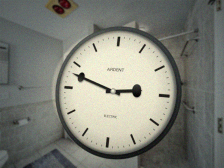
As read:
2.48
